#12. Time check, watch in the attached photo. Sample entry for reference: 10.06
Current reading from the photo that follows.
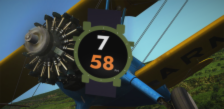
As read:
7.58
